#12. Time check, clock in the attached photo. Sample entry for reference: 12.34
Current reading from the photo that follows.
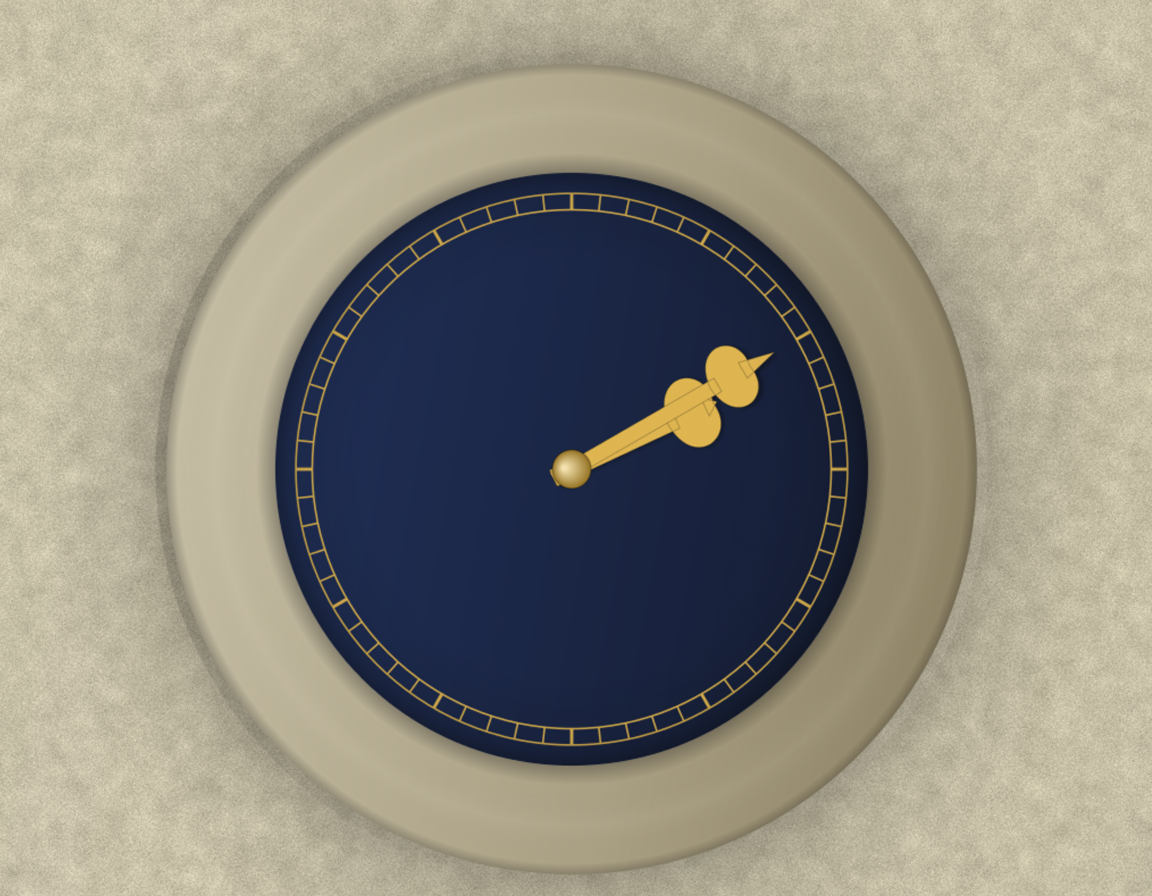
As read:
2.10
